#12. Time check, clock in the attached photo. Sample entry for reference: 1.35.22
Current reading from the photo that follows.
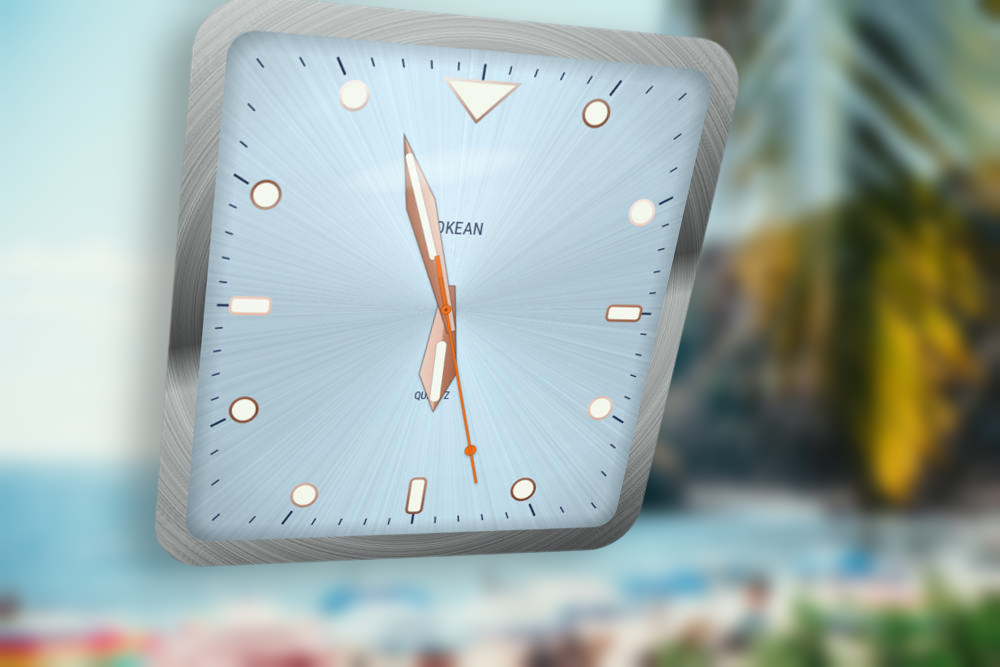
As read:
5.56.27
